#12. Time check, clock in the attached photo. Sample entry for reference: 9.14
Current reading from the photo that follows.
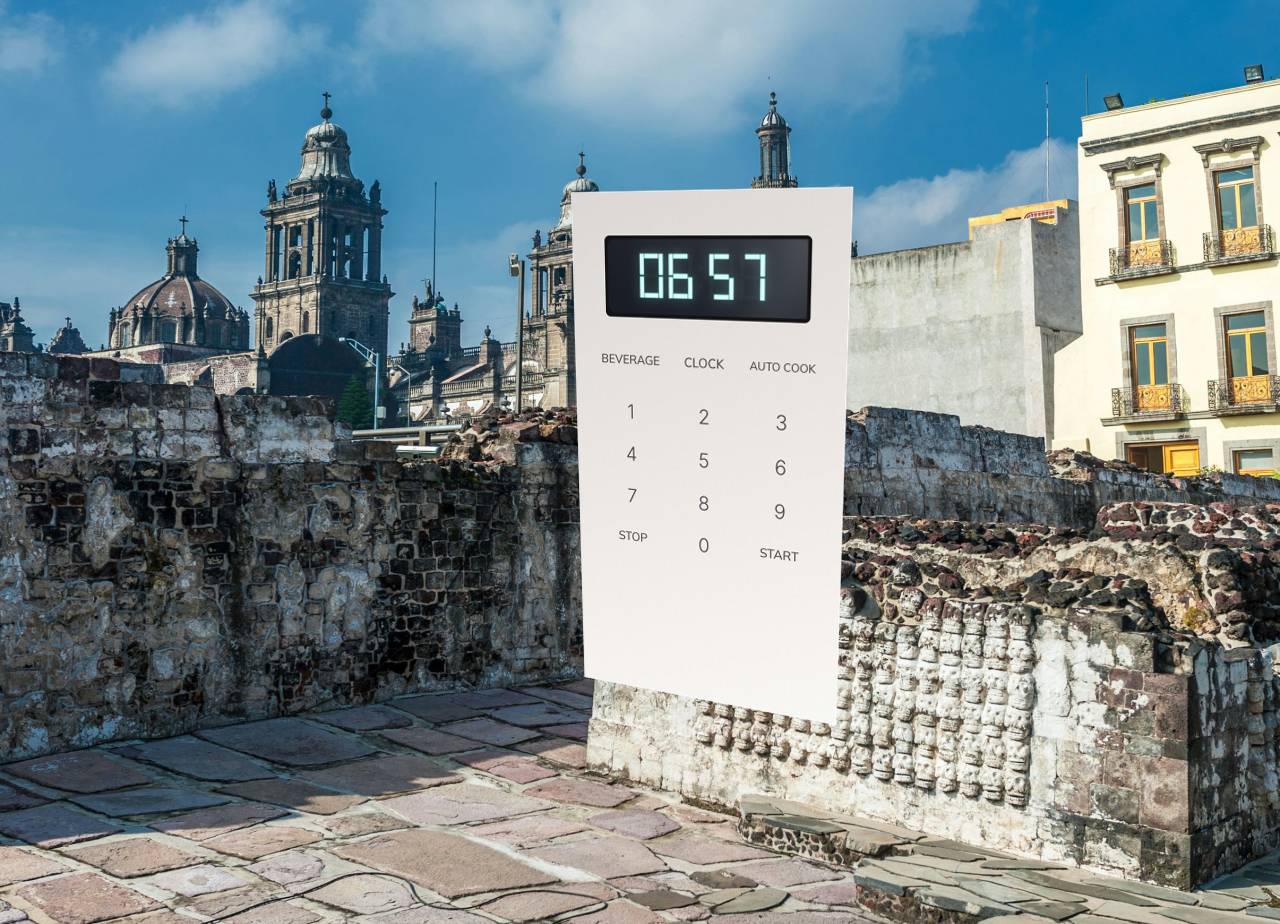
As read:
6.57
